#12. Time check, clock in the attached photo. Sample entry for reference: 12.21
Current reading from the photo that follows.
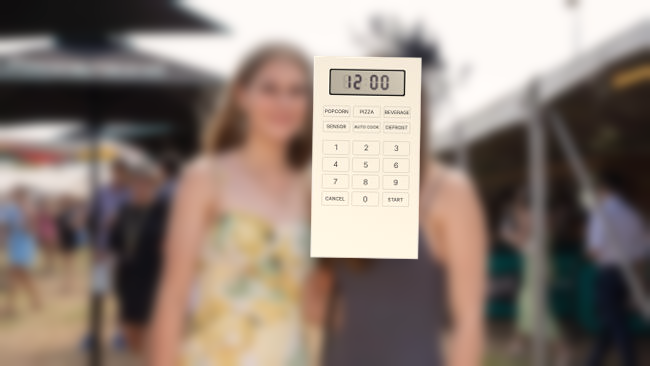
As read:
12.00
